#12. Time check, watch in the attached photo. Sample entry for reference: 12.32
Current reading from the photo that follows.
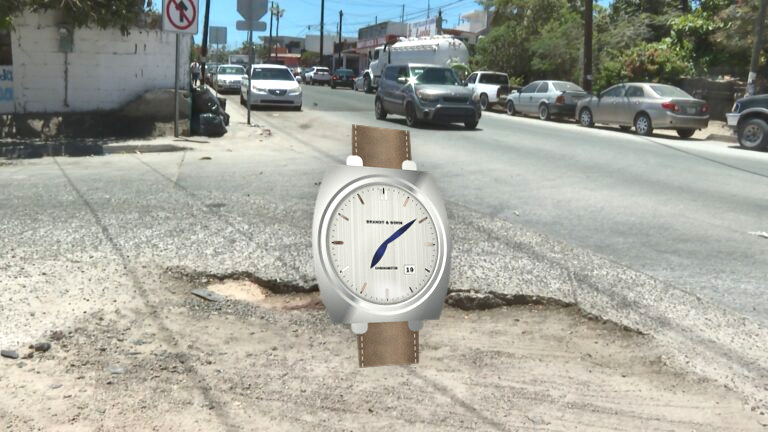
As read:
7.09
